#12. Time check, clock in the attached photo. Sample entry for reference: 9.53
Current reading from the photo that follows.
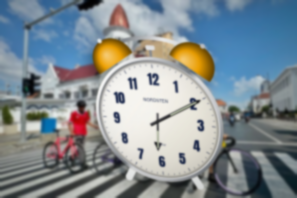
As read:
6.10
